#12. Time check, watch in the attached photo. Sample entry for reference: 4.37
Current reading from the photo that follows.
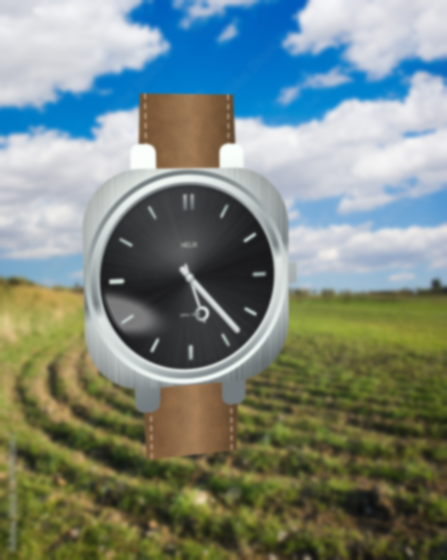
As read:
5.23
